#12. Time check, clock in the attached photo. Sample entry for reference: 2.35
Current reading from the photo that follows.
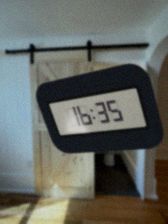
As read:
16.35
